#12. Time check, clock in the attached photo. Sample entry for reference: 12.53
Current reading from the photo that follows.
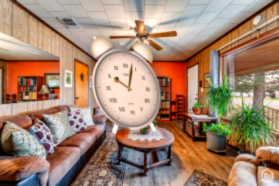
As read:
10.03
